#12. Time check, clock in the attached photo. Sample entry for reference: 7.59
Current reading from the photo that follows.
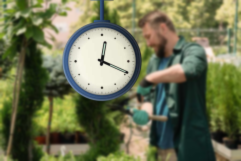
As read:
12.19
